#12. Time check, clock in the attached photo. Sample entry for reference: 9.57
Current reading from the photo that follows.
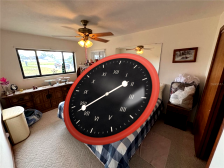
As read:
1.38
